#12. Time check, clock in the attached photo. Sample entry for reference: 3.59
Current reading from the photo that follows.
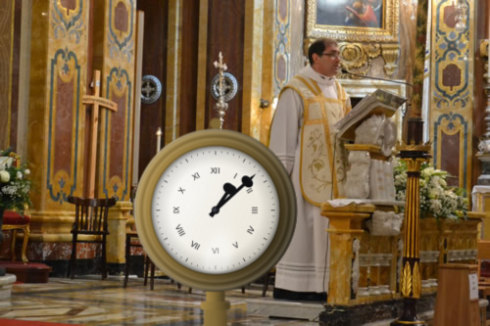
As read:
1.08
